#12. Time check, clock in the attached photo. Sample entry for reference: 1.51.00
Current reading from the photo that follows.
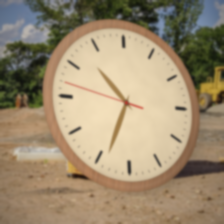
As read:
10.33.47
